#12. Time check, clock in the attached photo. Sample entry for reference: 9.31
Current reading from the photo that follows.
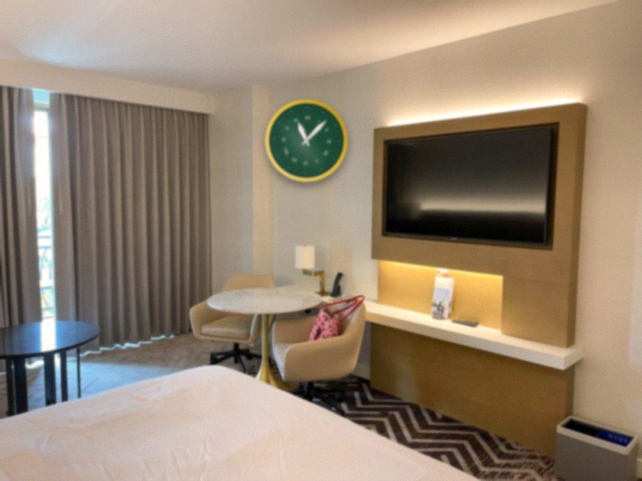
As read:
11.07
